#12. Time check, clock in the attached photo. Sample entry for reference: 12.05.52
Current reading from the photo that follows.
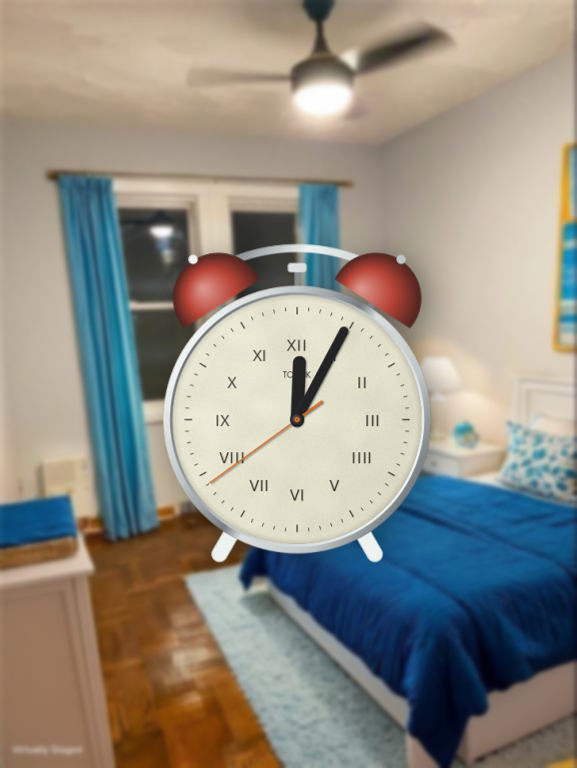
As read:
12.04.39
